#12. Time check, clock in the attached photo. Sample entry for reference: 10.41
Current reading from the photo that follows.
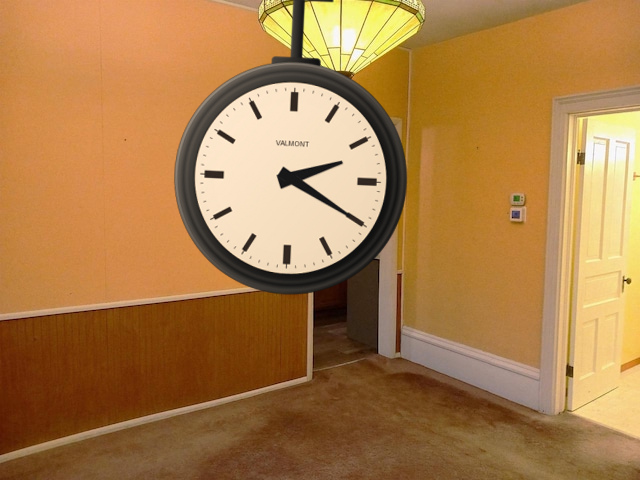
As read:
2.20
